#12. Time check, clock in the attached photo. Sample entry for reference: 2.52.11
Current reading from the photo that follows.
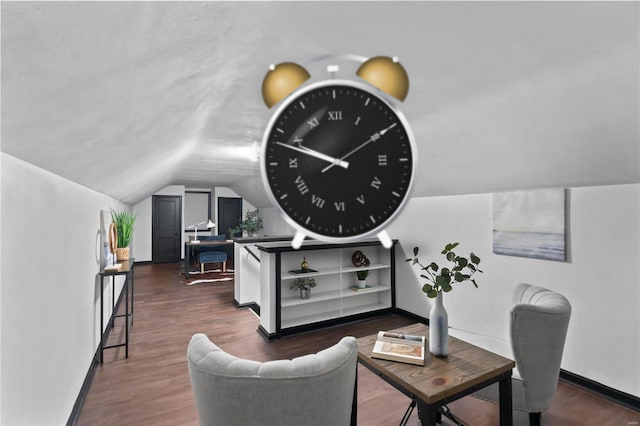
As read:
9.48.10
